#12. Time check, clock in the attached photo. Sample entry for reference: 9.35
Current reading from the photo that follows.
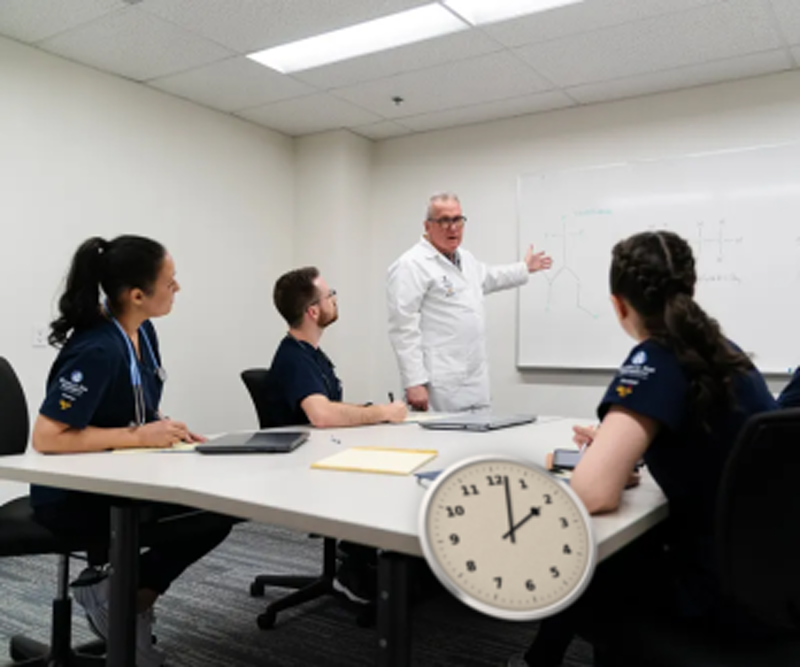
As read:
2.02
